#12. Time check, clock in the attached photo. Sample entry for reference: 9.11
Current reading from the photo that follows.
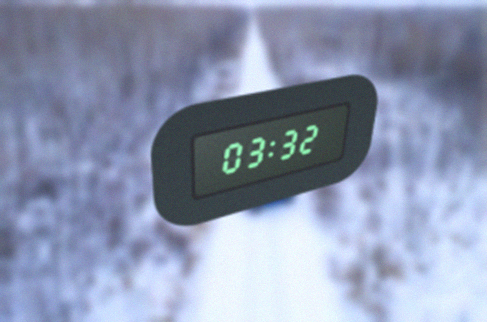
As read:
3.32
